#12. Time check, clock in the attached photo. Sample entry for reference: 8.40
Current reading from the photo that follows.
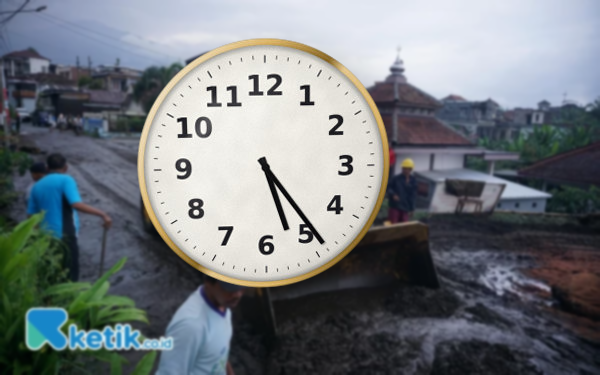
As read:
5.24
